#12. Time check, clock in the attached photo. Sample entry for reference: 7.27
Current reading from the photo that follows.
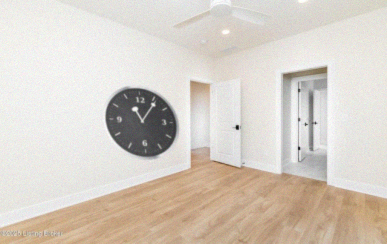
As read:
11.06
